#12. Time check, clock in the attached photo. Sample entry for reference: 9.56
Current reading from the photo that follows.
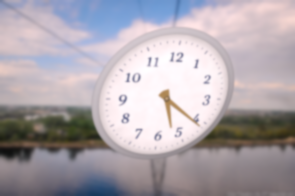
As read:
5.21
